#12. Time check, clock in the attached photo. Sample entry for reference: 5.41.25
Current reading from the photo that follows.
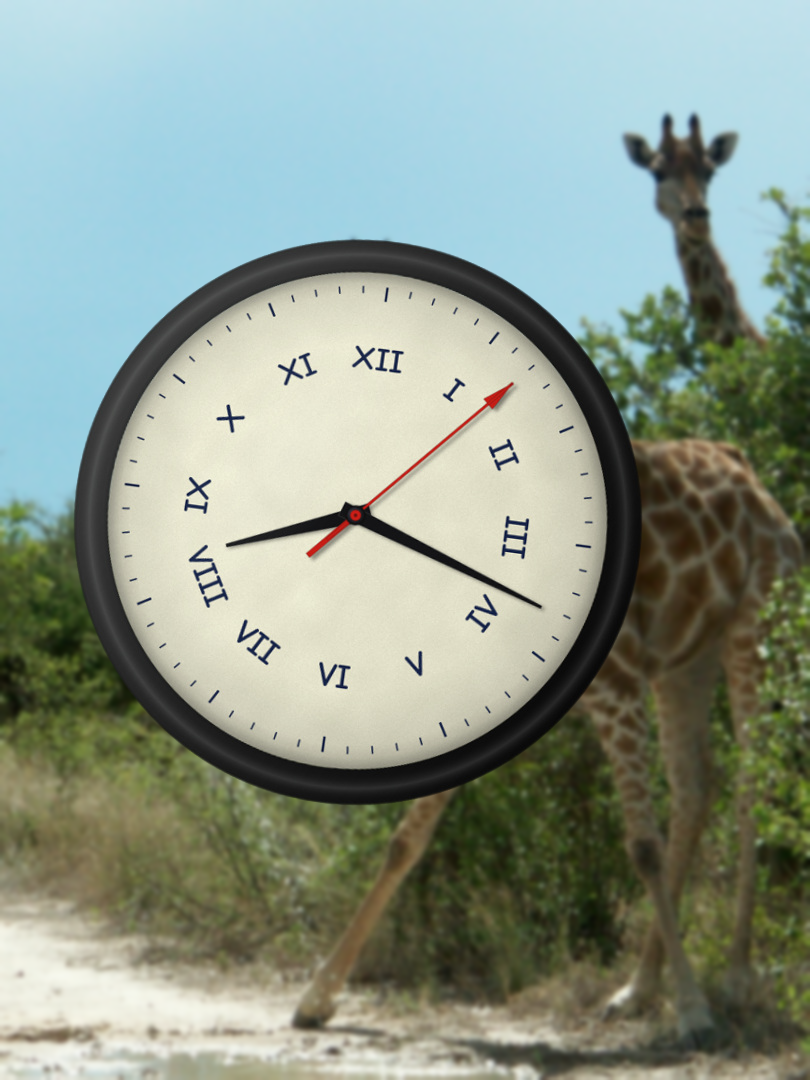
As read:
8.18.07
